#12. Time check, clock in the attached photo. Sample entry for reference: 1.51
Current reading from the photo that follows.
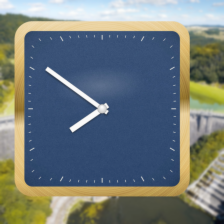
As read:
7.51
